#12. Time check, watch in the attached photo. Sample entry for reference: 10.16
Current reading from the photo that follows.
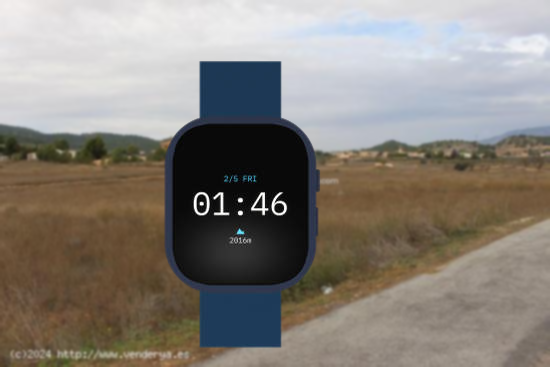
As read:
1.46
